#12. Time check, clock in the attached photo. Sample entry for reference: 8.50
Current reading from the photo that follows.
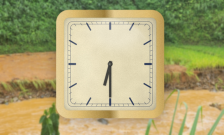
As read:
6.30
